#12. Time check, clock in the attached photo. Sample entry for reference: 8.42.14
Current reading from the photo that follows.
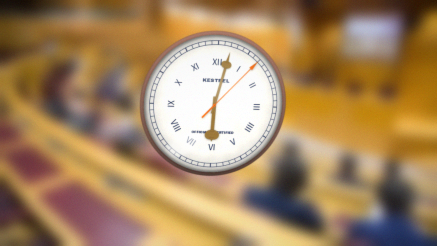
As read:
6.02.07
